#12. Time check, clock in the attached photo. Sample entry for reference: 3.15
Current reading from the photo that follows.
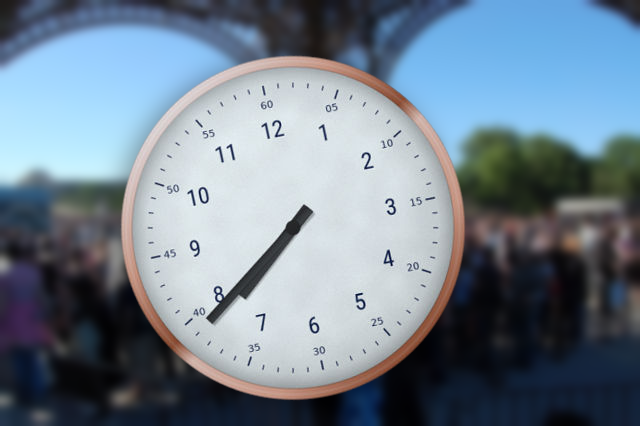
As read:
7.39
